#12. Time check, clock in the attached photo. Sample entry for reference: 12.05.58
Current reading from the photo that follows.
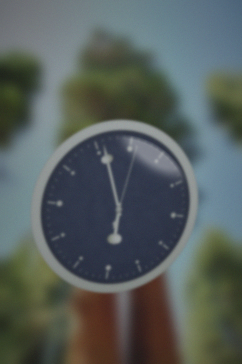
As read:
5.56.01
